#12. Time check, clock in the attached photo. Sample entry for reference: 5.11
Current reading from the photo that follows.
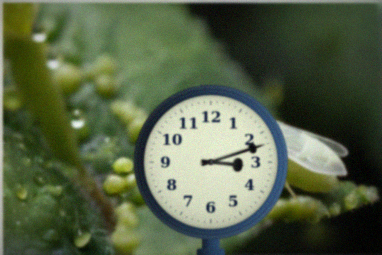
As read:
3.12
